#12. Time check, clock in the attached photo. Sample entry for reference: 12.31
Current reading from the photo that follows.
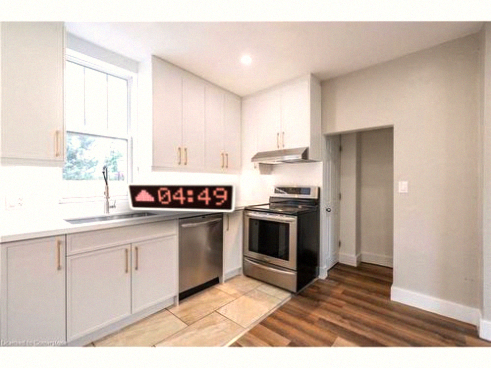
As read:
4.49
